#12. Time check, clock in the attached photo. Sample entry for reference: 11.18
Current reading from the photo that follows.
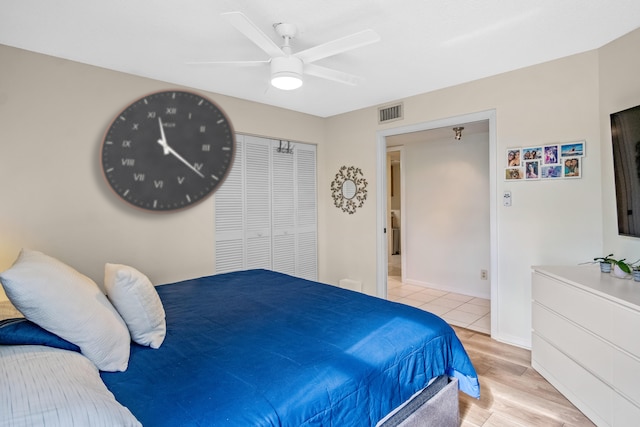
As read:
11.21
